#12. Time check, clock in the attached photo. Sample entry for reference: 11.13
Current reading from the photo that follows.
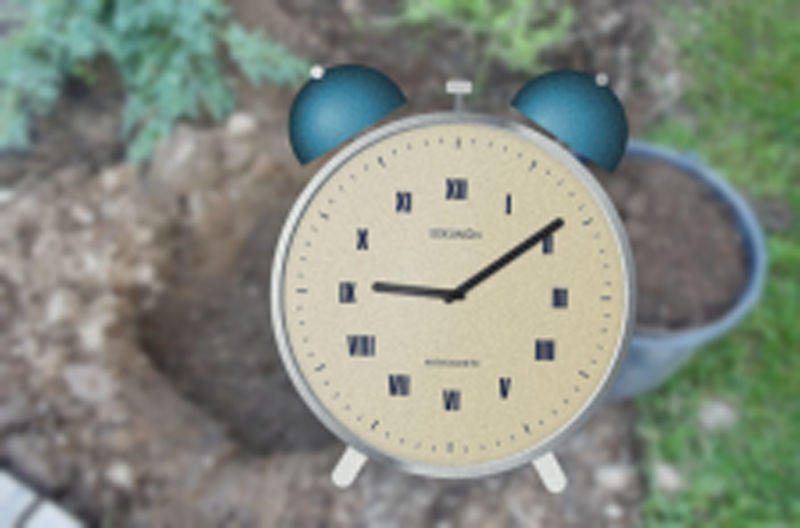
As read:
9.09
